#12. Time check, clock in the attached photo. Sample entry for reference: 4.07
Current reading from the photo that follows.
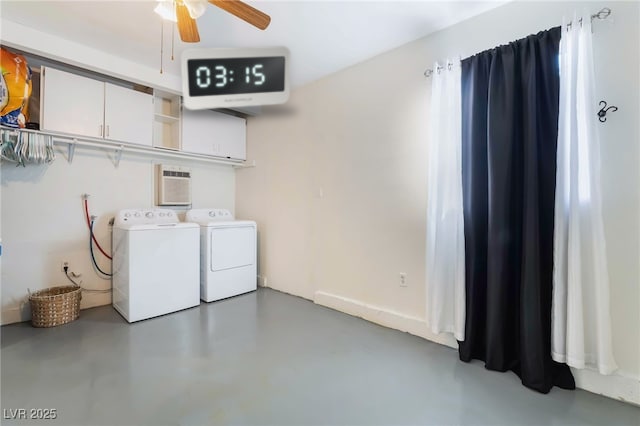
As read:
3.15
